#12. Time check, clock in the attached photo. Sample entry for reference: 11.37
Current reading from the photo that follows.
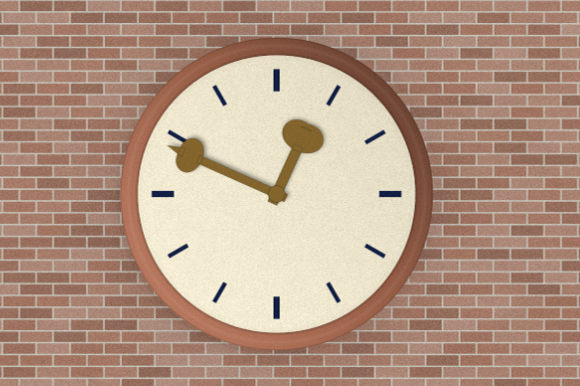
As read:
12.49
